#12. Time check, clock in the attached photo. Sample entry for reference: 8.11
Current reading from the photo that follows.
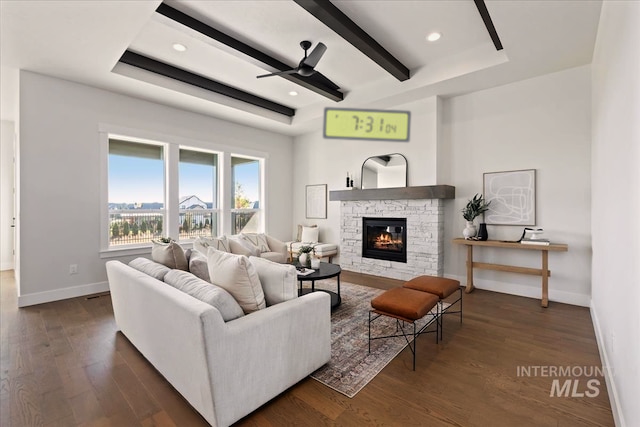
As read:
7.31
